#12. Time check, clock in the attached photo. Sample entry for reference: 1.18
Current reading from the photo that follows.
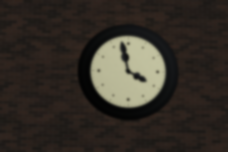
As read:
3.58
